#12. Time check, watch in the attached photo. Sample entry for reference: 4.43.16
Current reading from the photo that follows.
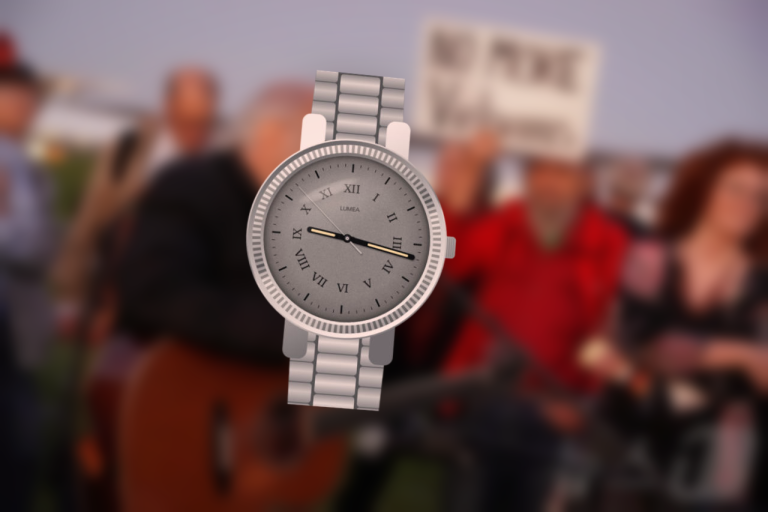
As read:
9.16.52
